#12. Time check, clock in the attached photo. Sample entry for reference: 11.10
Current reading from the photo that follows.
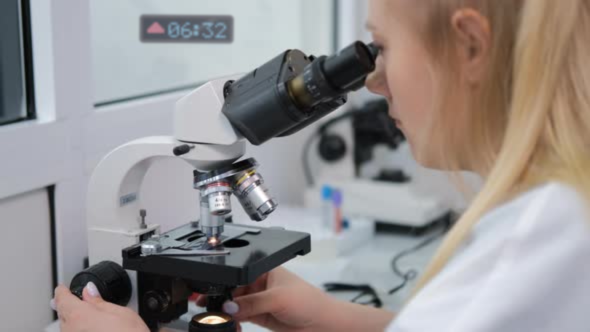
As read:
6.32
